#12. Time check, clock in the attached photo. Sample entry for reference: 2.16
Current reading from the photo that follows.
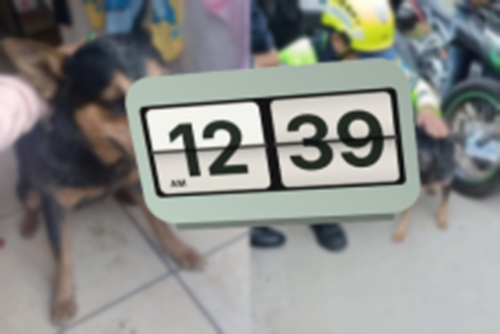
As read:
12.39
